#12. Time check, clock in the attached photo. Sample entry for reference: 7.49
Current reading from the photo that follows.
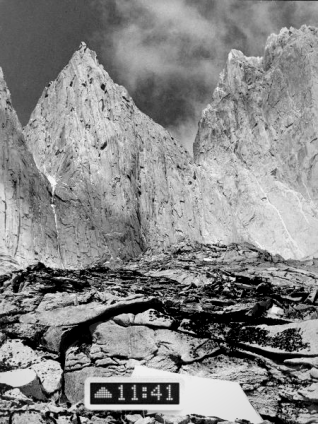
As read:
11.41
